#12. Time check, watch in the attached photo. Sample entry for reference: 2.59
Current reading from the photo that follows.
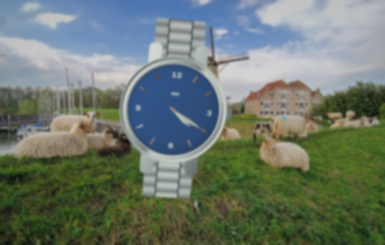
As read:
4.20
